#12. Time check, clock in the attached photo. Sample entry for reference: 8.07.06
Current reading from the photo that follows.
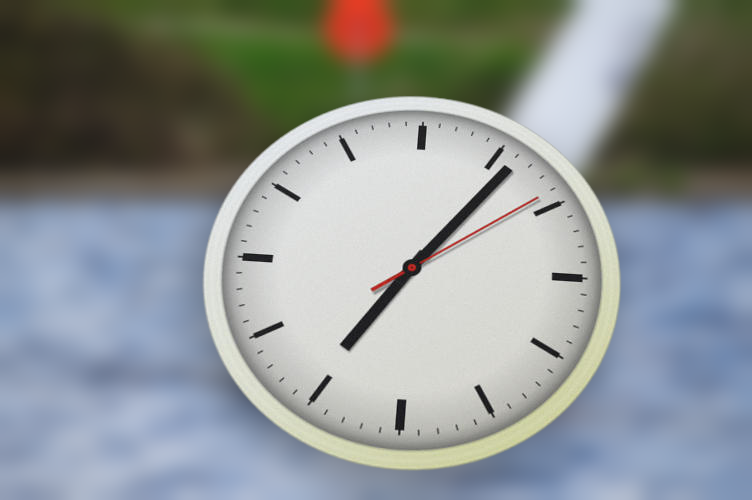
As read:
7.06.09
